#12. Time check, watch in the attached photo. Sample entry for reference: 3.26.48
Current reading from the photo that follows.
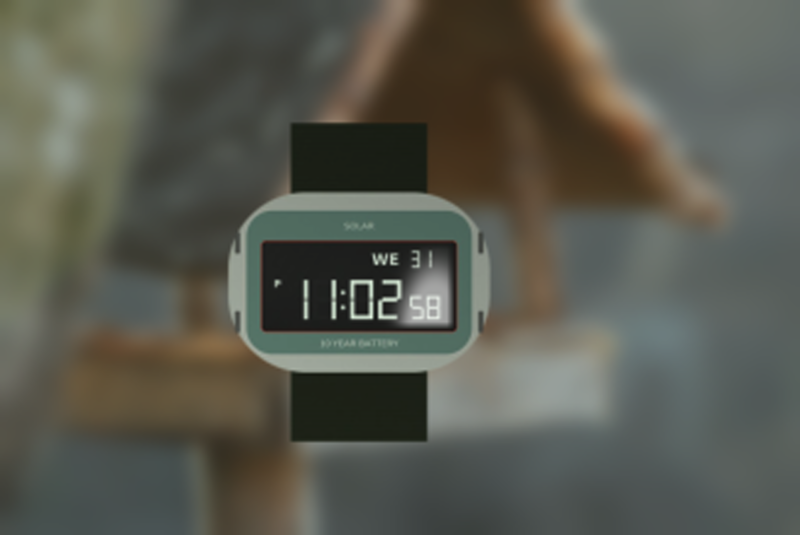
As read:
11.02.58
